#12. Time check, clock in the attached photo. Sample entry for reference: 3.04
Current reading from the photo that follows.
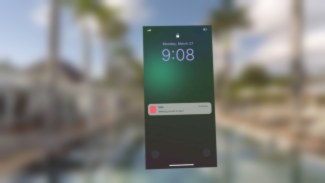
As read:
9.08
